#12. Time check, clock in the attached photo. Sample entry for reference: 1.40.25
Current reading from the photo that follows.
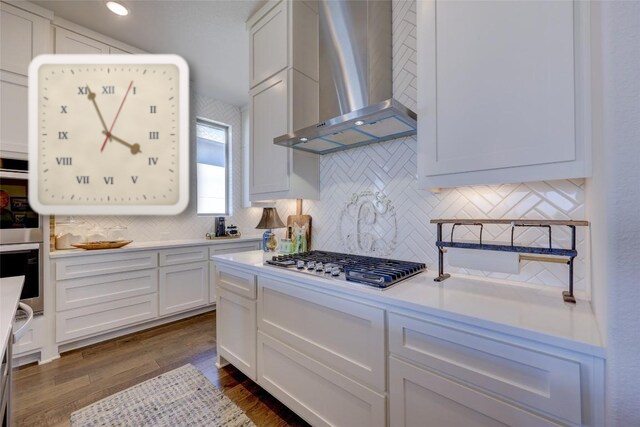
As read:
3.56.04
